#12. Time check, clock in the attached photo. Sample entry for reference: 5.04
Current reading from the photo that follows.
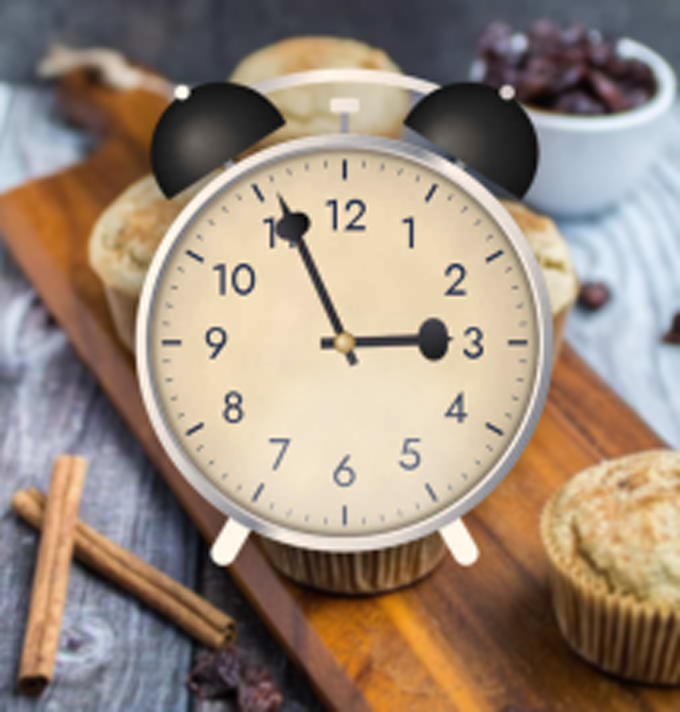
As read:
2.56
